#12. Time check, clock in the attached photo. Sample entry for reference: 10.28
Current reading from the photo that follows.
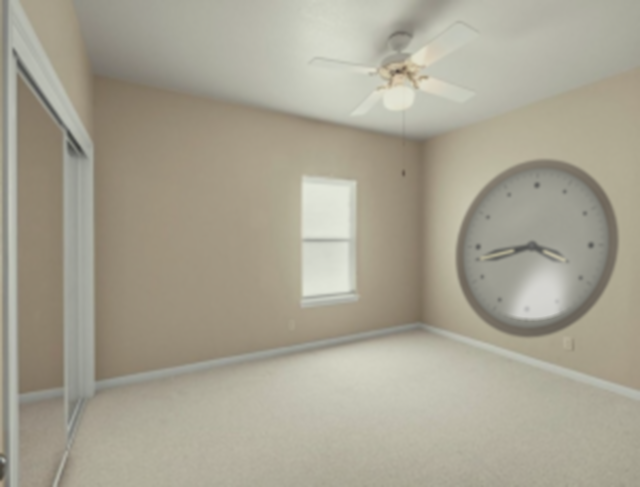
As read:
3.43
